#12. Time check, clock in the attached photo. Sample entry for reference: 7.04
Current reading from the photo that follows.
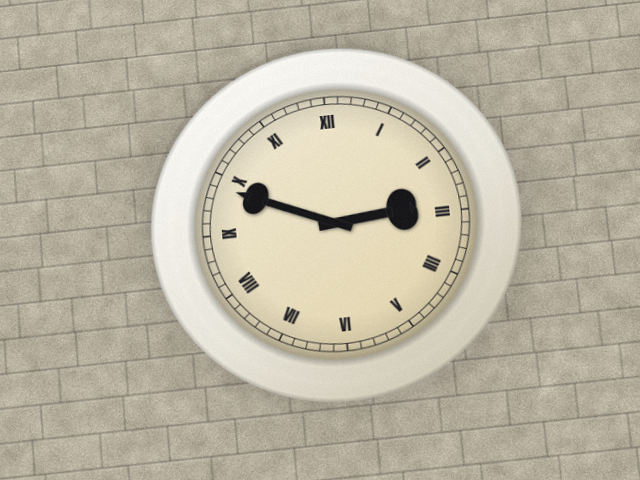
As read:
2.49
